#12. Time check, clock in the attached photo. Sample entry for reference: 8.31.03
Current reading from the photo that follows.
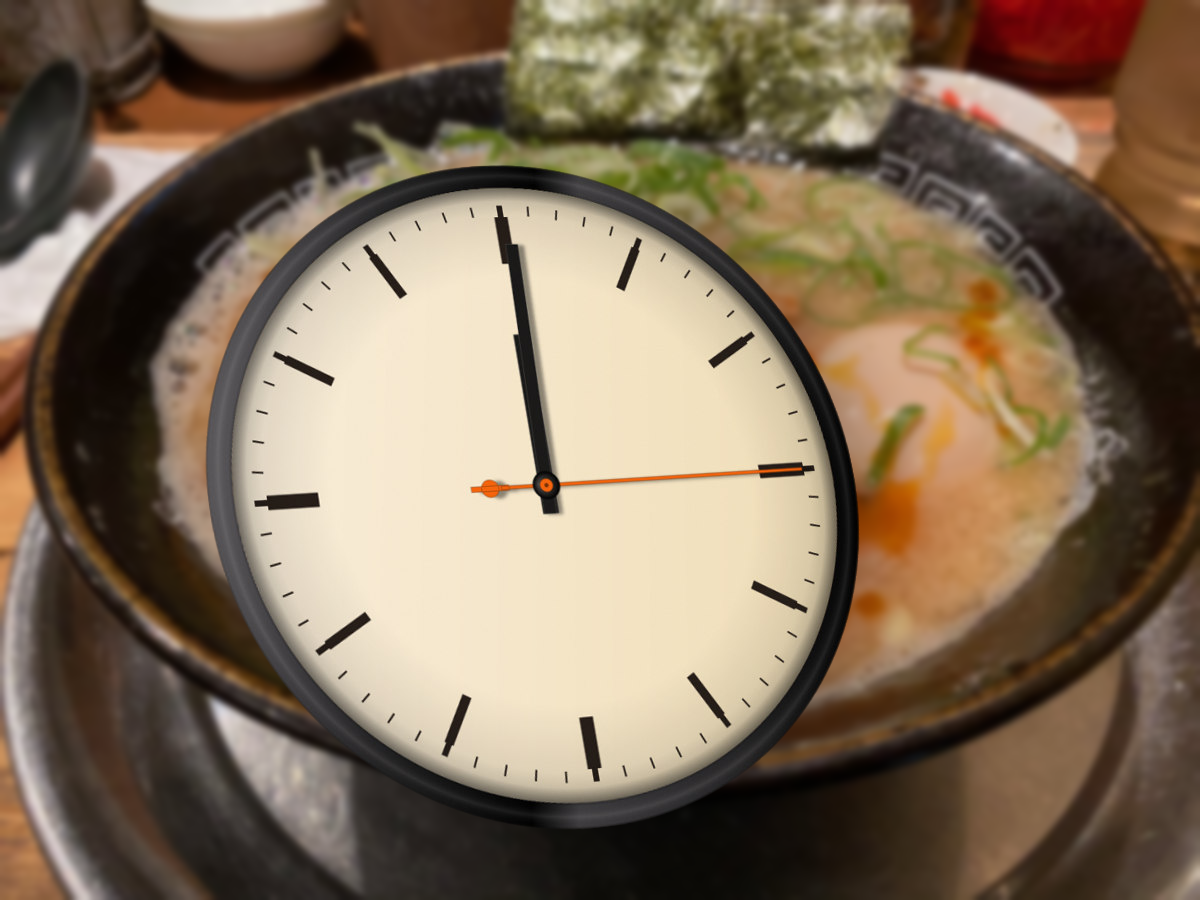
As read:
12.00.15
